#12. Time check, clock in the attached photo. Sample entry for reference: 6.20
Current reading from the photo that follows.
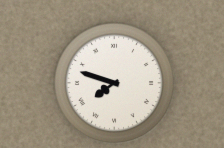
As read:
7.48
